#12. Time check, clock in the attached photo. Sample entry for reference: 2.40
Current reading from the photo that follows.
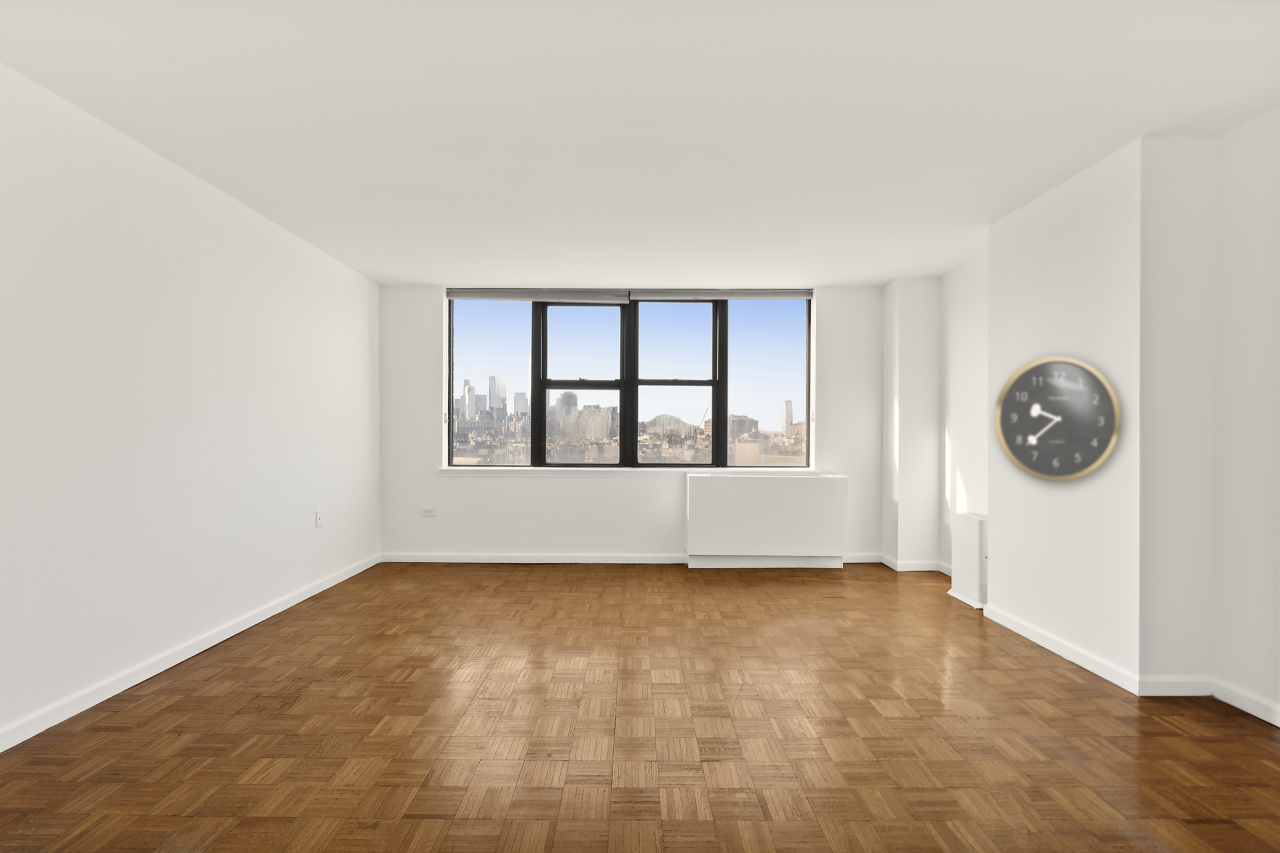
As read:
9.38
